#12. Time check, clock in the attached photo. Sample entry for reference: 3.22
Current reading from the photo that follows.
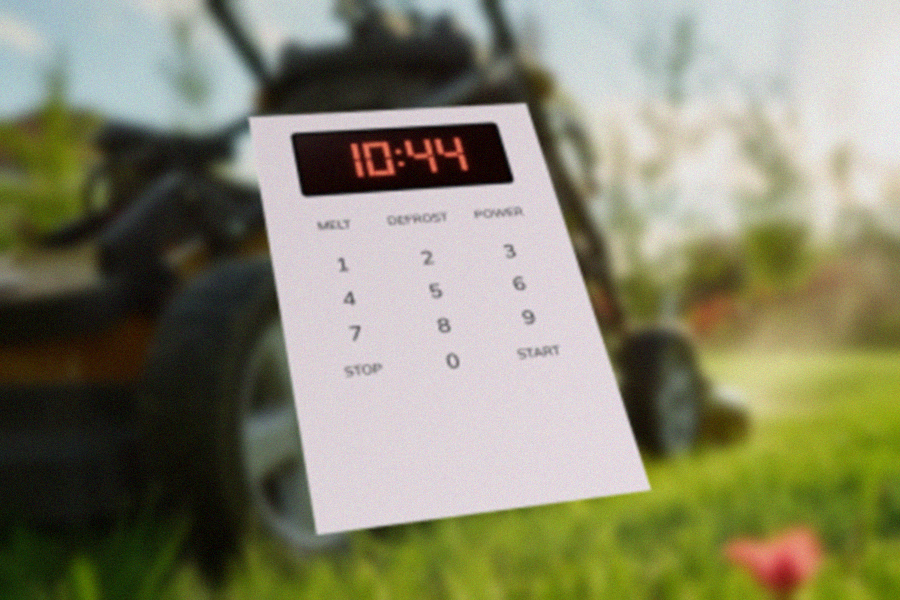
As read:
10.44
